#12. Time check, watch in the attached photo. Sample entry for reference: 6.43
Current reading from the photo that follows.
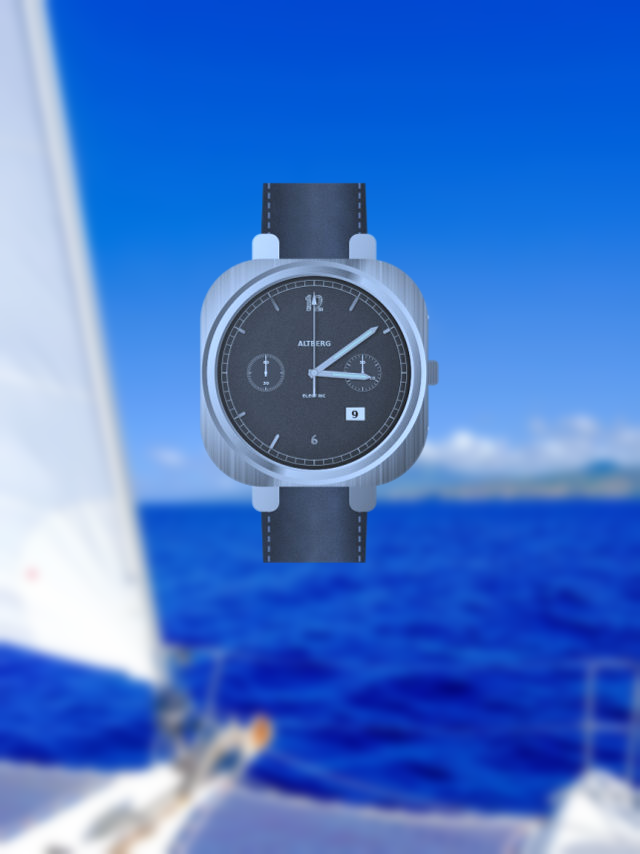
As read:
3.09
